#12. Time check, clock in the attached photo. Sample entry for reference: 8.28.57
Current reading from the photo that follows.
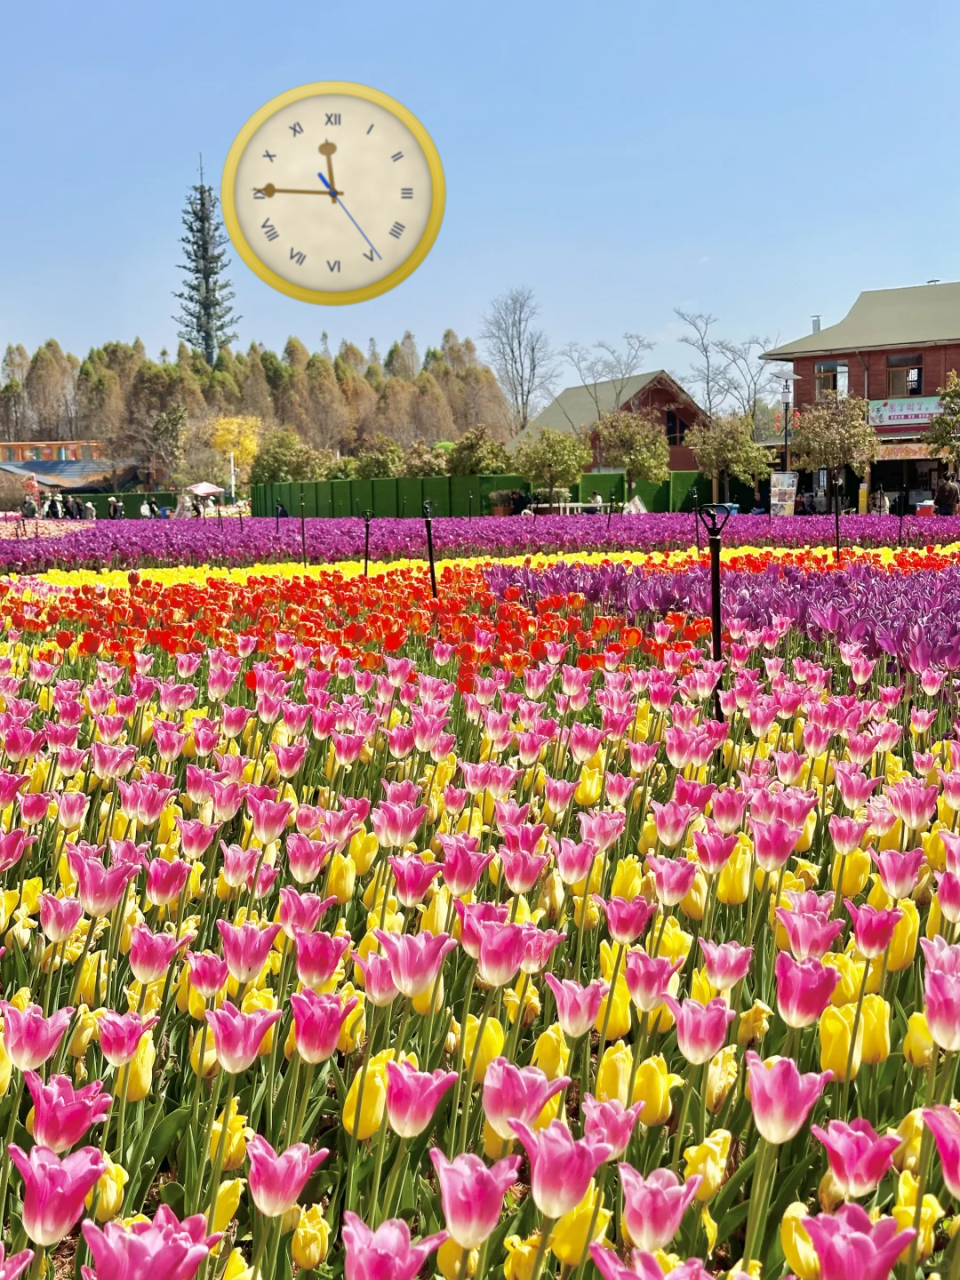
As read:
11.45.24
